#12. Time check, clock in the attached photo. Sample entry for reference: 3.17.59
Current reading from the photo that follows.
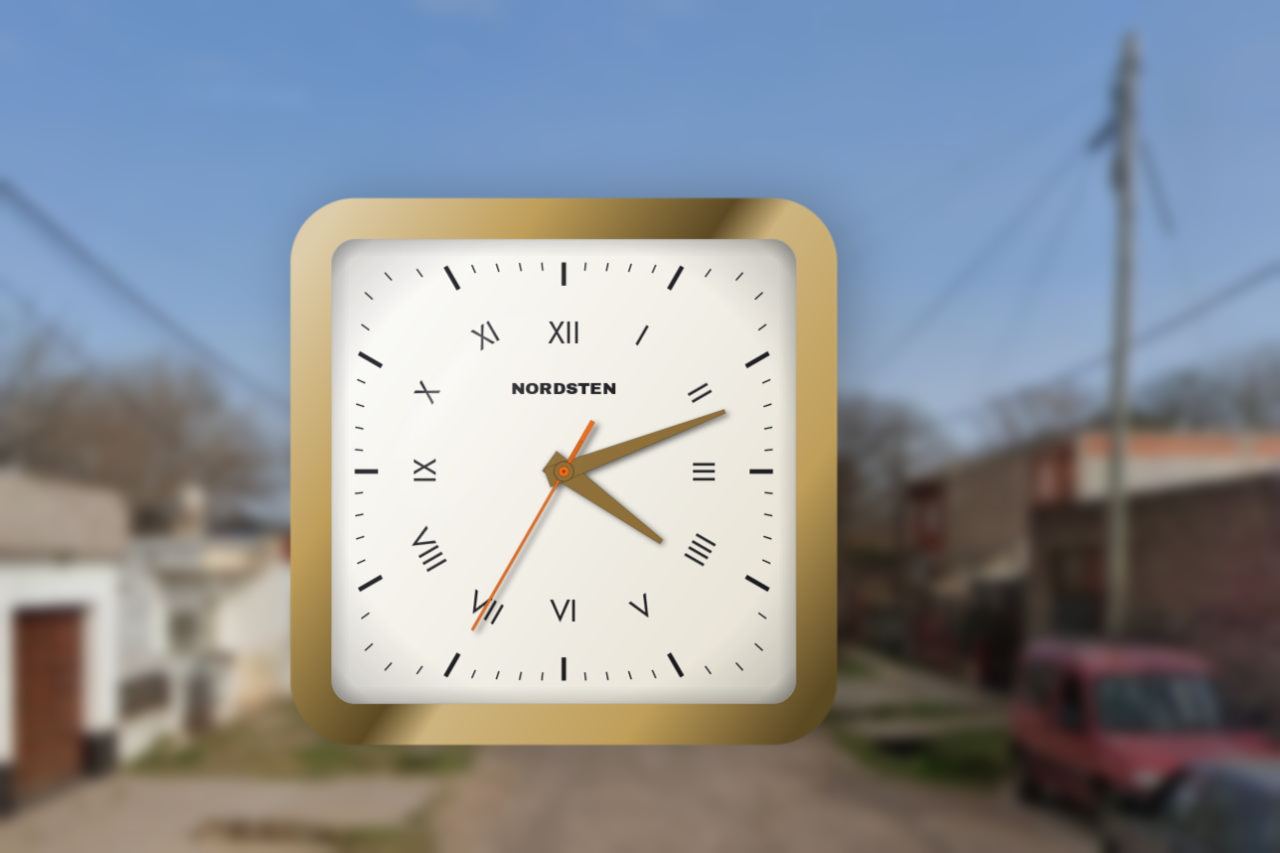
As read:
4.11.35
